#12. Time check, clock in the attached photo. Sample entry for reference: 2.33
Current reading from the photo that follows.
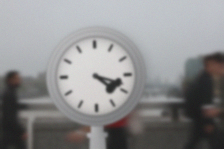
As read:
4.18
